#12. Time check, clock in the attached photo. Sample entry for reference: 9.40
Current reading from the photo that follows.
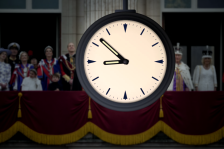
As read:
8.52
